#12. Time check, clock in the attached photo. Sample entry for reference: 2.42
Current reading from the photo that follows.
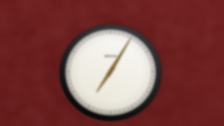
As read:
7.05
